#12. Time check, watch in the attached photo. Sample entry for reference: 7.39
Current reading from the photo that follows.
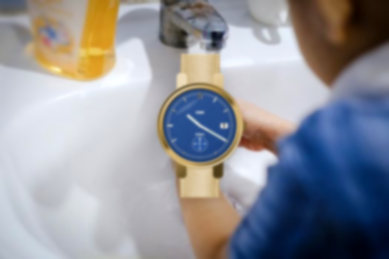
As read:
10.20
